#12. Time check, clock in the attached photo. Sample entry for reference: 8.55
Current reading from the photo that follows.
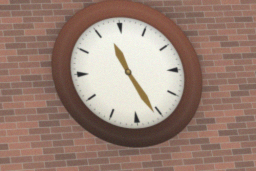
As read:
11.26
